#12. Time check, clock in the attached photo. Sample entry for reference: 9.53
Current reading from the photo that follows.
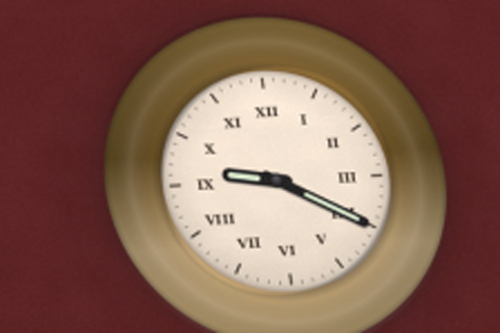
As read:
9.20
